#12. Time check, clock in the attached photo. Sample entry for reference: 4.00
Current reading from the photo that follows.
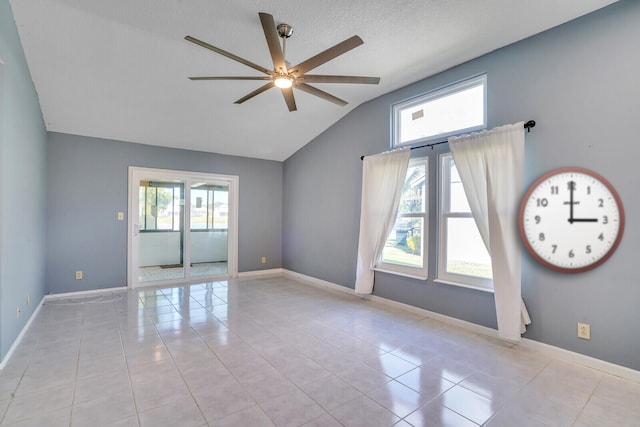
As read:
3.00
